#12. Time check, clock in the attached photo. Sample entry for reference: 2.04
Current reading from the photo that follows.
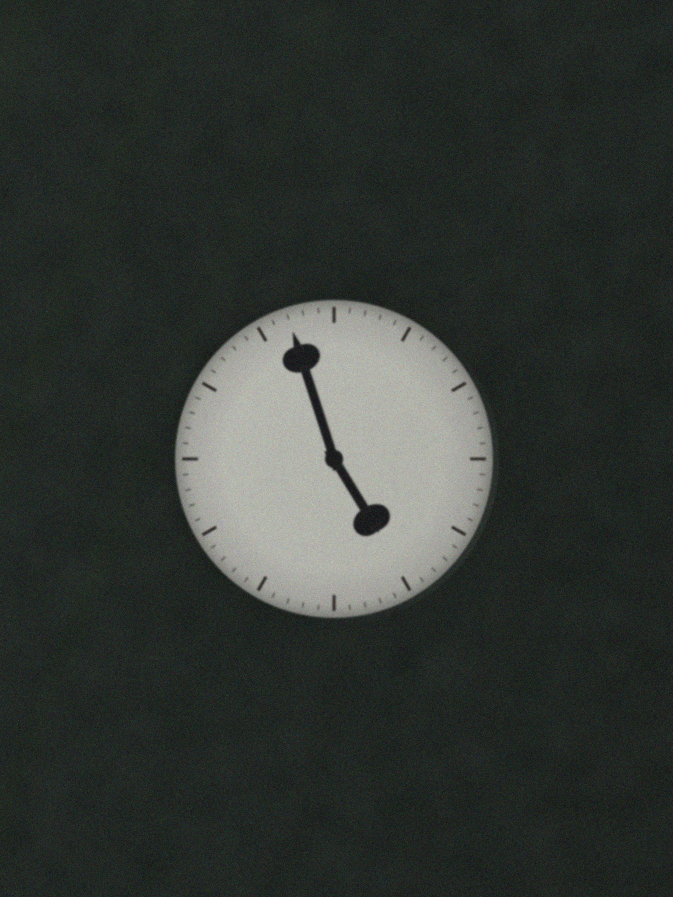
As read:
4.57
